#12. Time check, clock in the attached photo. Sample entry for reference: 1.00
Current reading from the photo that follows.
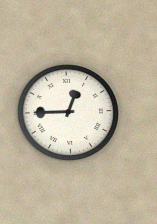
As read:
12.45
